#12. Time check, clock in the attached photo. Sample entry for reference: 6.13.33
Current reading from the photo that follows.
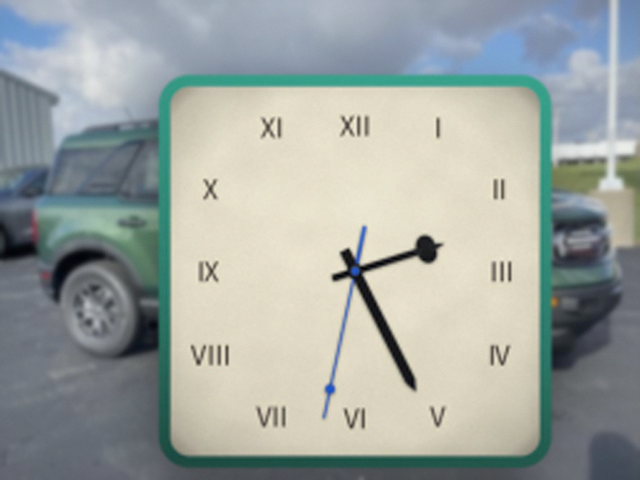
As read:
2.25.32
